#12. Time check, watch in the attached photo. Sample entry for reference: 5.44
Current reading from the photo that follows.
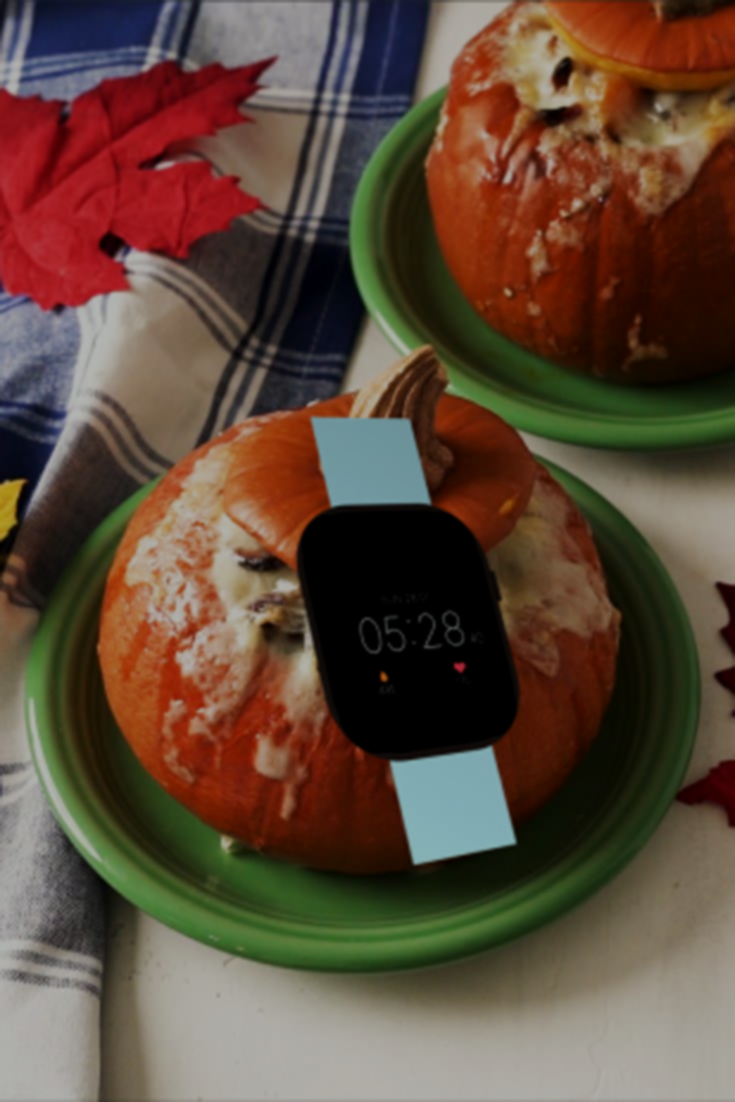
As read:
5.28
